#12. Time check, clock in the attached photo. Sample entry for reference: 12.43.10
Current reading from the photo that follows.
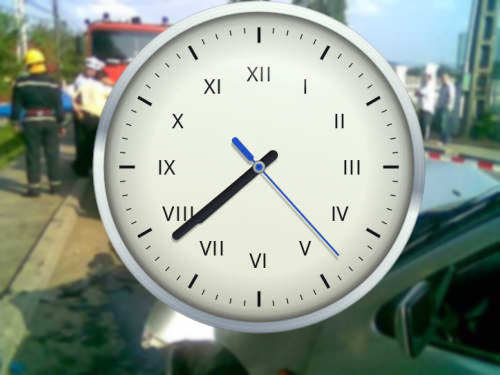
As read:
7.38.23
